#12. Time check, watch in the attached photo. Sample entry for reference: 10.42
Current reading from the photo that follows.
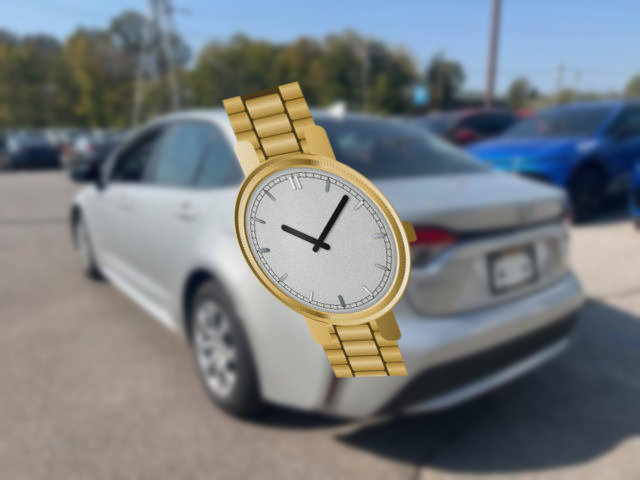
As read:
10.08
